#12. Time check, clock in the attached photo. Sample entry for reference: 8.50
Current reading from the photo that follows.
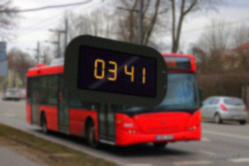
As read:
3.41
